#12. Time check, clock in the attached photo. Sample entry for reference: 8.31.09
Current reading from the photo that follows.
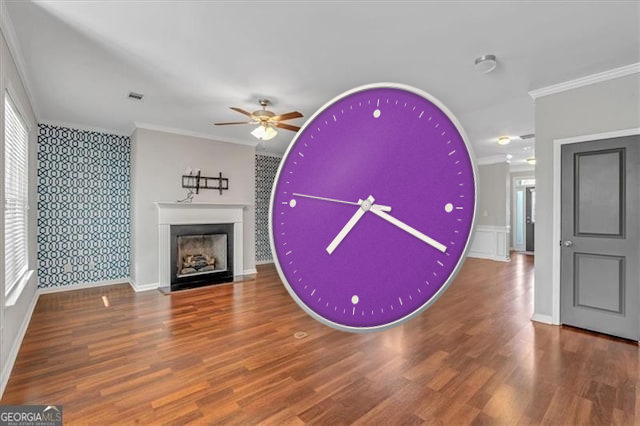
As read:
7.18.46
